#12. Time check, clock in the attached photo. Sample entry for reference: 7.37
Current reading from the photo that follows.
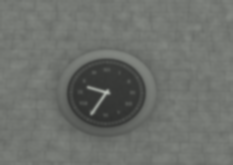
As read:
9.35
